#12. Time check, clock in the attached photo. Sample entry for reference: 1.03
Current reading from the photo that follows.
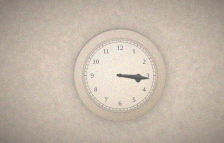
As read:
3.16
